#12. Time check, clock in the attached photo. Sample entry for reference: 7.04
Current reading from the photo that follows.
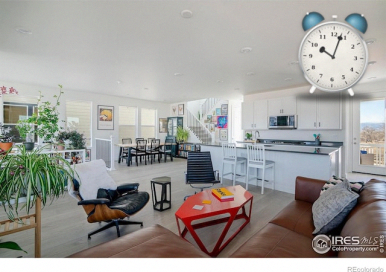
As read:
10.03
